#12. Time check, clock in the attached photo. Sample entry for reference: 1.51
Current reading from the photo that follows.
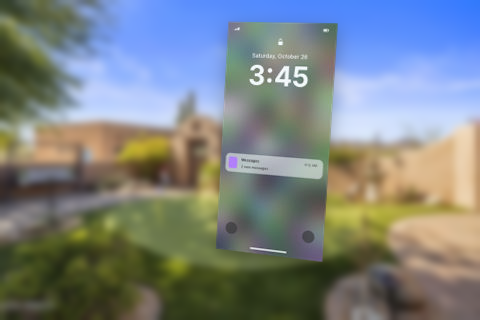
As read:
3.45
